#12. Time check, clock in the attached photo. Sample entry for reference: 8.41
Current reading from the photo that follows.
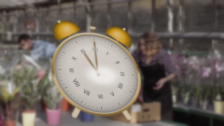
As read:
11.00
